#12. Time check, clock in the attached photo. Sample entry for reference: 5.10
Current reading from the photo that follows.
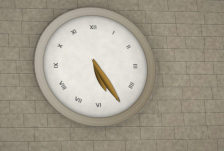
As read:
5.25
